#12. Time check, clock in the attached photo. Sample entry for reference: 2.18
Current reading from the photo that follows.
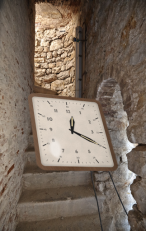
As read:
12.20
